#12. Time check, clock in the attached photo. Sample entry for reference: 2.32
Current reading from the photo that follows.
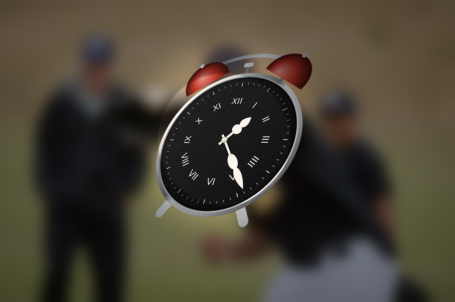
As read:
1.24
